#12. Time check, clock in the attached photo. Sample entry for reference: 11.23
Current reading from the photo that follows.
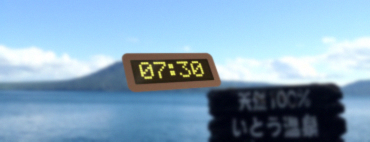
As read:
7.30
